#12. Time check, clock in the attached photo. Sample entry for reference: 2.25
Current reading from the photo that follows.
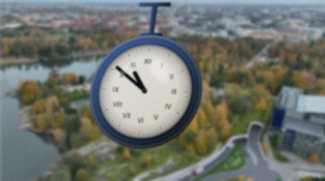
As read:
10.51
